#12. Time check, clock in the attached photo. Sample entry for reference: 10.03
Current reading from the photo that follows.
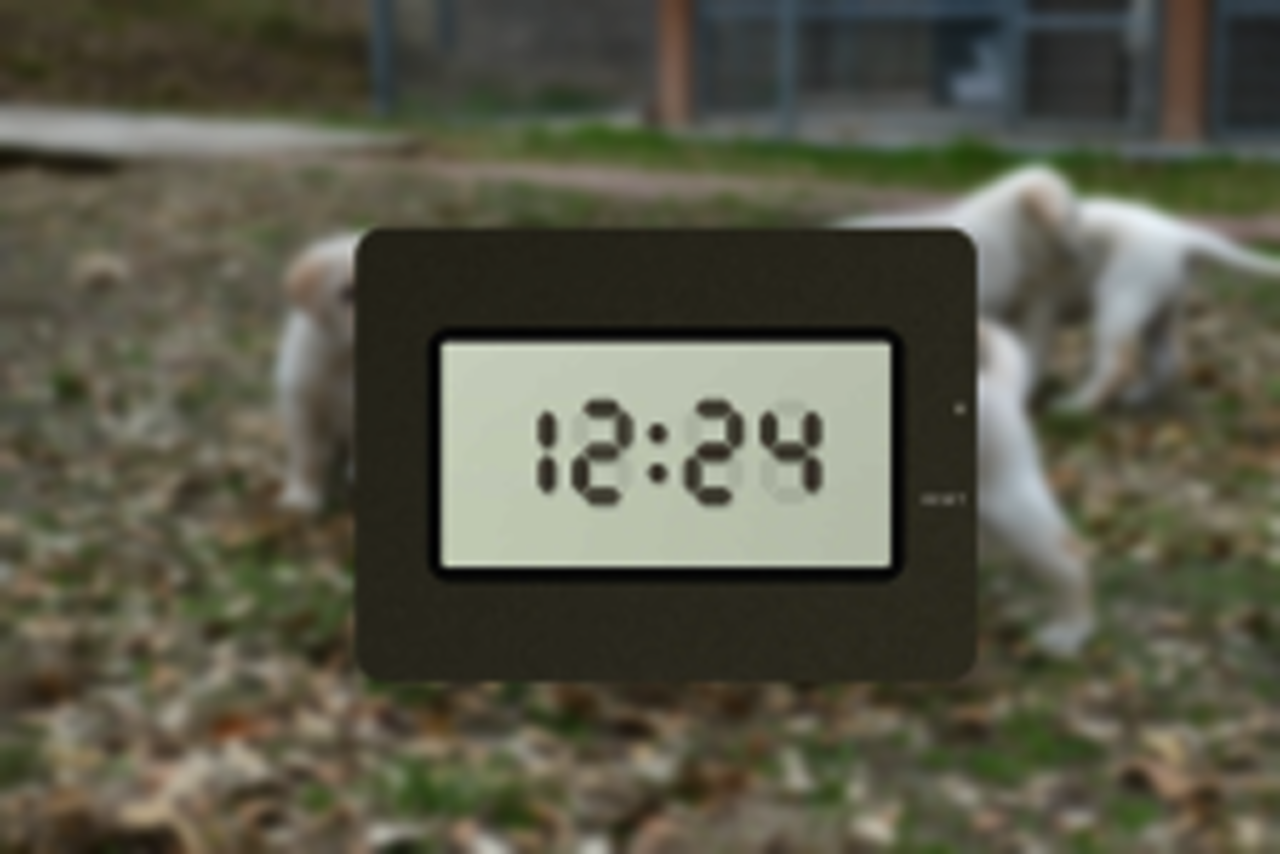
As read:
12.24
